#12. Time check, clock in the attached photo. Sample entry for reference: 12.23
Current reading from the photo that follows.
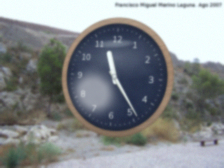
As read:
11.24
